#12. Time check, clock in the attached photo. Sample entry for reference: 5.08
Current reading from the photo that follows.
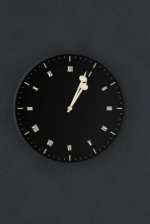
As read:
1.04
